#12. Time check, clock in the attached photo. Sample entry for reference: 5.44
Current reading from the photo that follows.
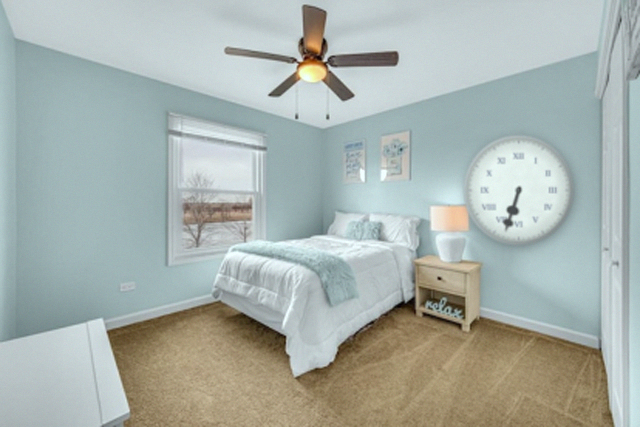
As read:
6.33
